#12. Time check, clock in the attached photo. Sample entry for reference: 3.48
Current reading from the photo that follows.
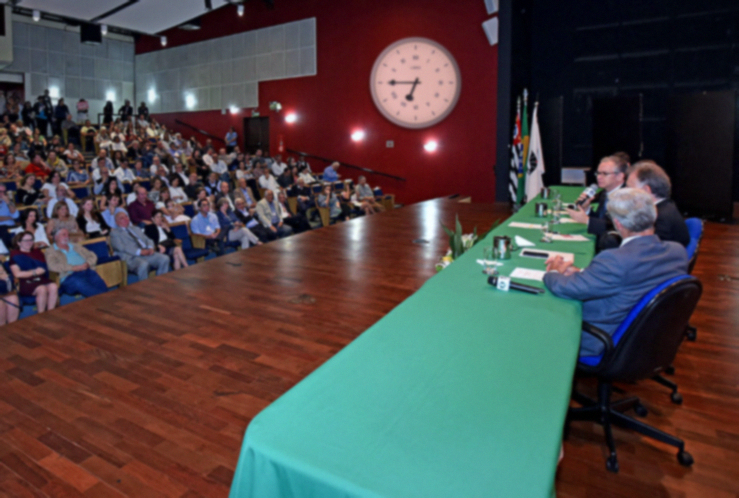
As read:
6.45
